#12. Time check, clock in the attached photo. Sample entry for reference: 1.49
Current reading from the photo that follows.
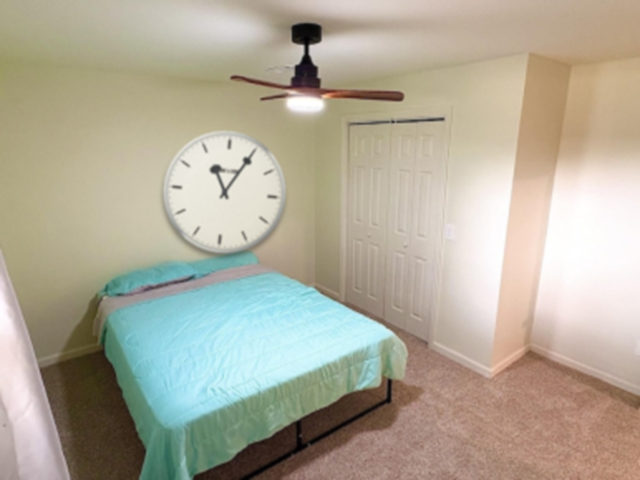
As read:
11.05
